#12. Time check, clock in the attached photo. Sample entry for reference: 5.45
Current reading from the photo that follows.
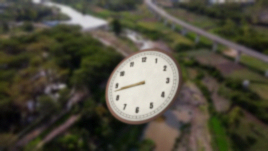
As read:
8.43
